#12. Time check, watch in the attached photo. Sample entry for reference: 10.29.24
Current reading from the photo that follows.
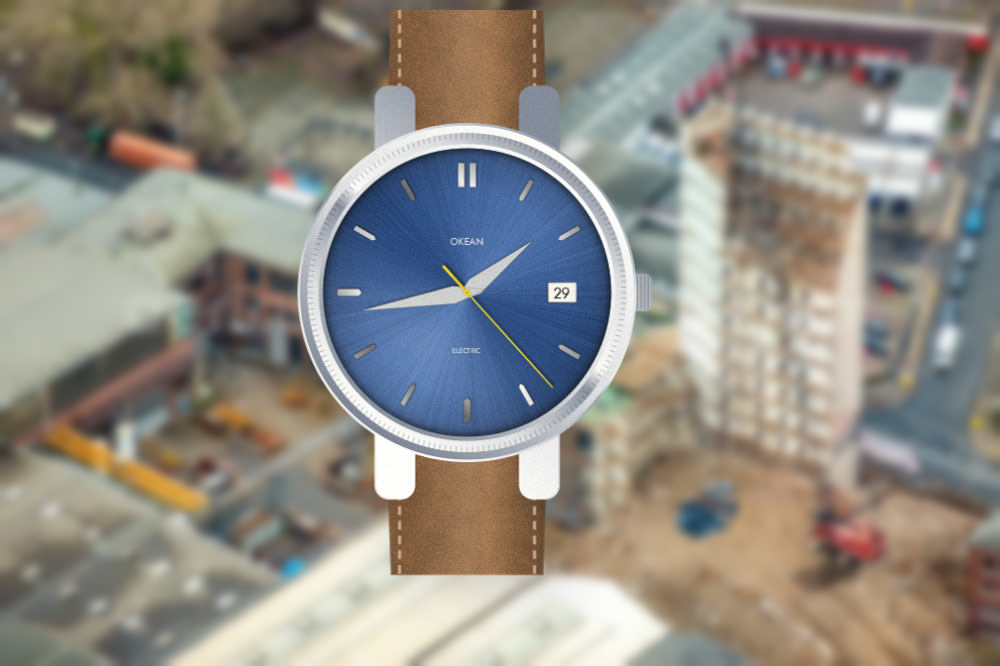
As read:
1.43.23
